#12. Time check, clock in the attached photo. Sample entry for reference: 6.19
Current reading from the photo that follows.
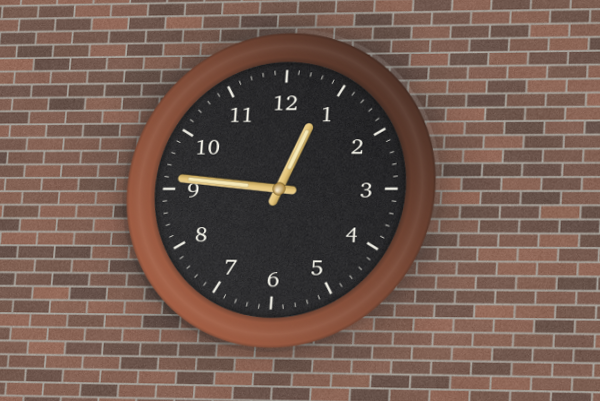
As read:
12.46
